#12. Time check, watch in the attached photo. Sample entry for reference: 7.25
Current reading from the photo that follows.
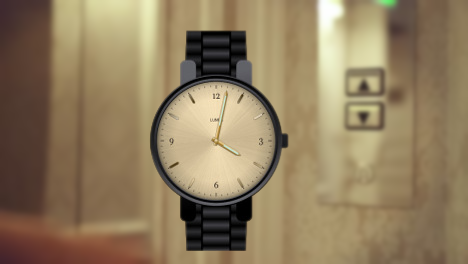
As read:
4.02
